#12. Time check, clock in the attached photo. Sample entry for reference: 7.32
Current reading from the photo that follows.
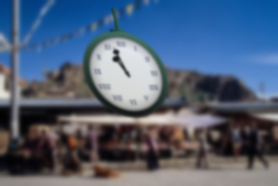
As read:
10.57
